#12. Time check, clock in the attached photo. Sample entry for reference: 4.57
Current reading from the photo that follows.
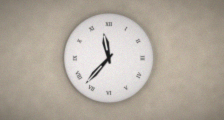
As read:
11.37
